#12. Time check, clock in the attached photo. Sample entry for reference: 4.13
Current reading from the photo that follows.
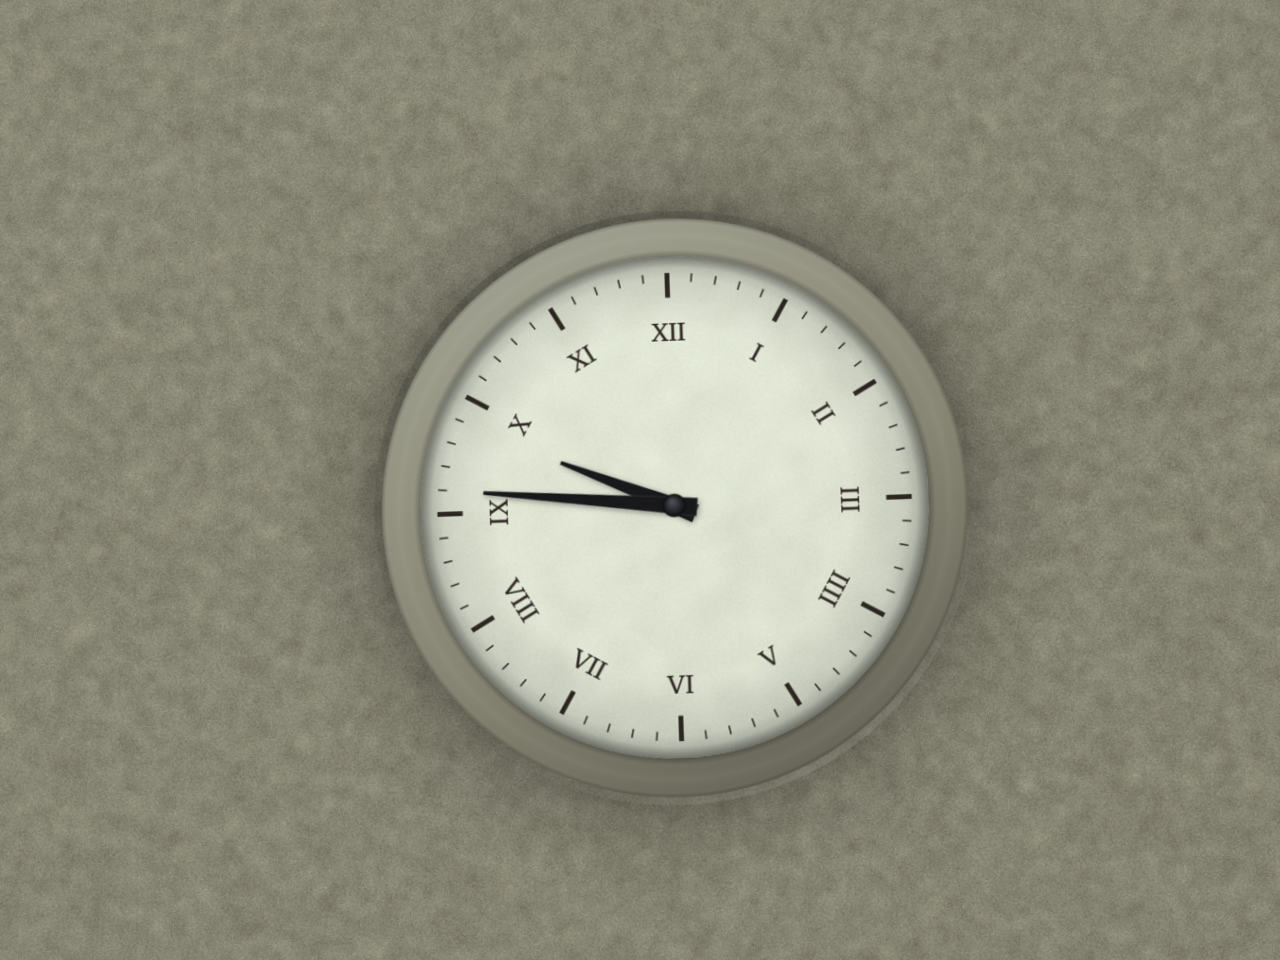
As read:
9.46
